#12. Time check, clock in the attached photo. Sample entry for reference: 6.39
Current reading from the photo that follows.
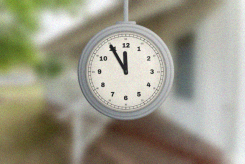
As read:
11.55
